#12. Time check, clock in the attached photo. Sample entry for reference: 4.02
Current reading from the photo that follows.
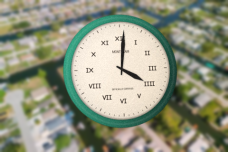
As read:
4.01
